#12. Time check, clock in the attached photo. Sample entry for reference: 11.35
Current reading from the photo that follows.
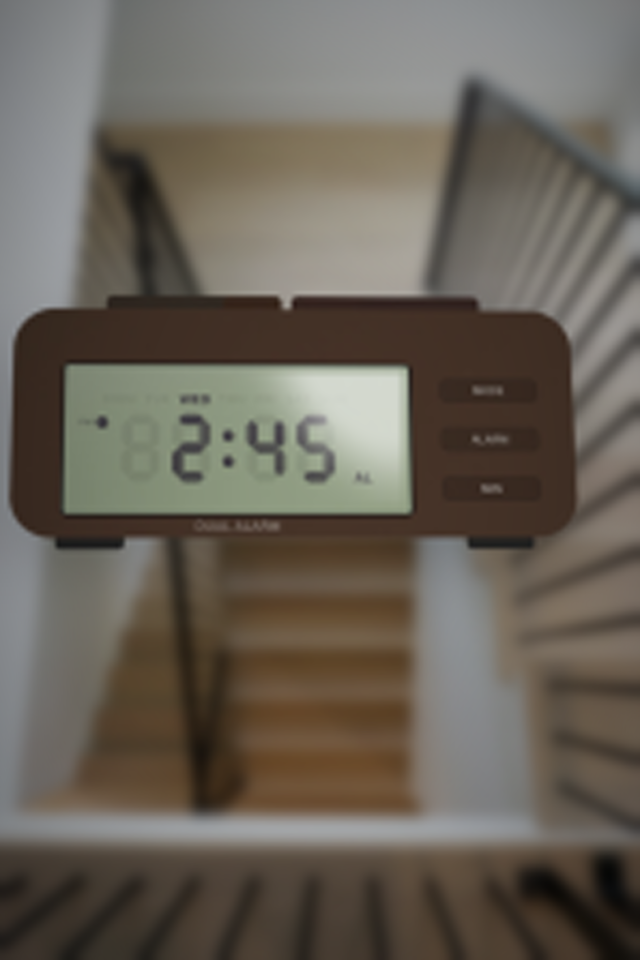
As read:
2.45
